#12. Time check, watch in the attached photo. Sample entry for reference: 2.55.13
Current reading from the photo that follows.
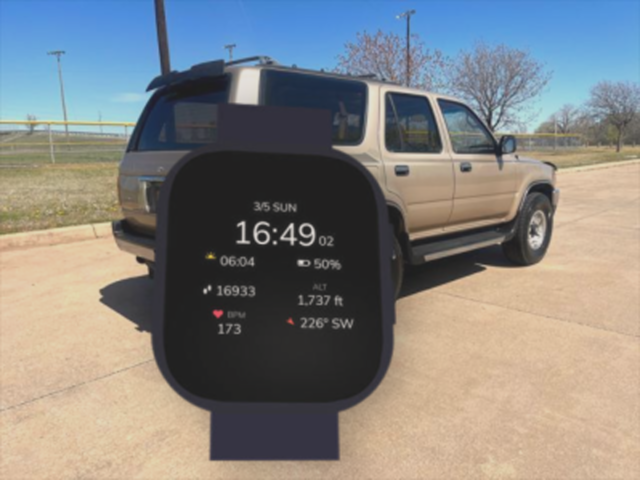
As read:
16.49.02
